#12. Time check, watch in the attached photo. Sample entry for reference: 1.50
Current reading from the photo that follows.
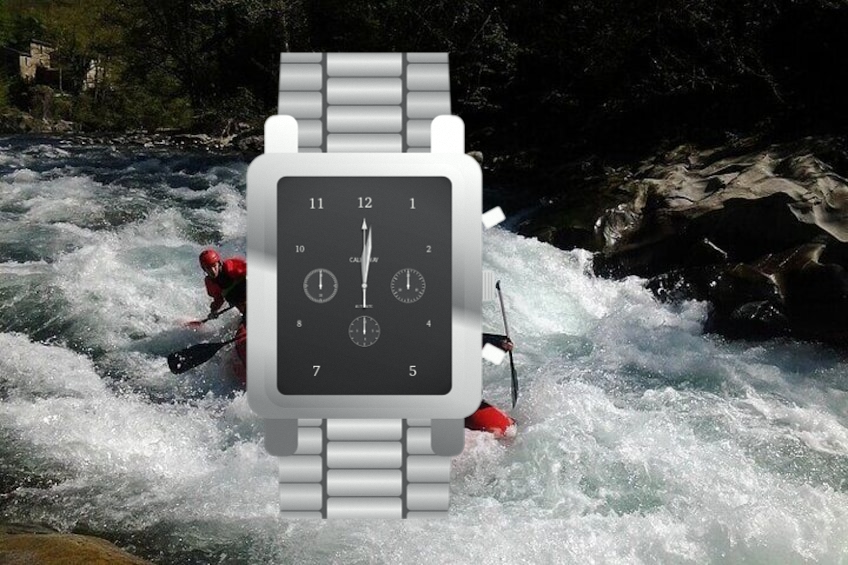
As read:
12.01
